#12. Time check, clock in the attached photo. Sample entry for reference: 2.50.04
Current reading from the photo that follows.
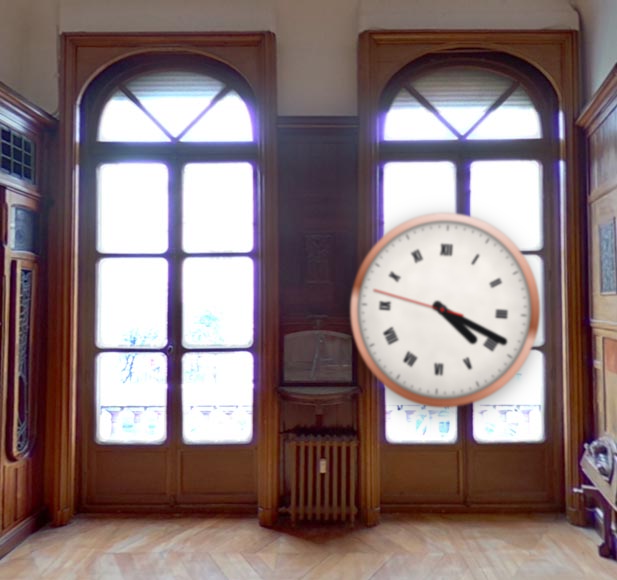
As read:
4.18.47
